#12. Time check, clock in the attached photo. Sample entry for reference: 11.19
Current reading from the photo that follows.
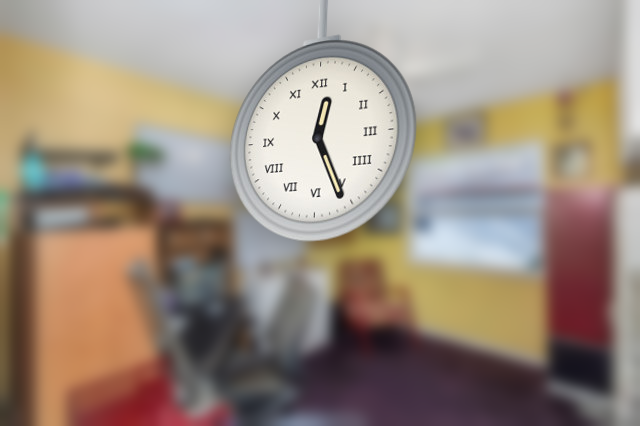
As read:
12.26
